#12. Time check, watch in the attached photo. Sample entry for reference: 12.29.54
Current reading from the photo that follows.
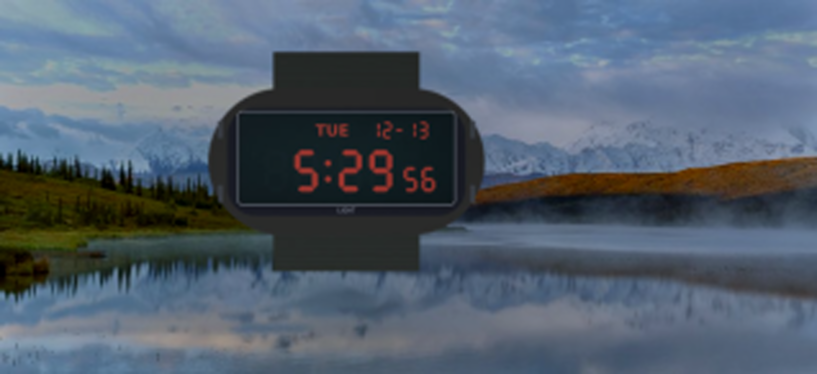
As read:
5.29.56
